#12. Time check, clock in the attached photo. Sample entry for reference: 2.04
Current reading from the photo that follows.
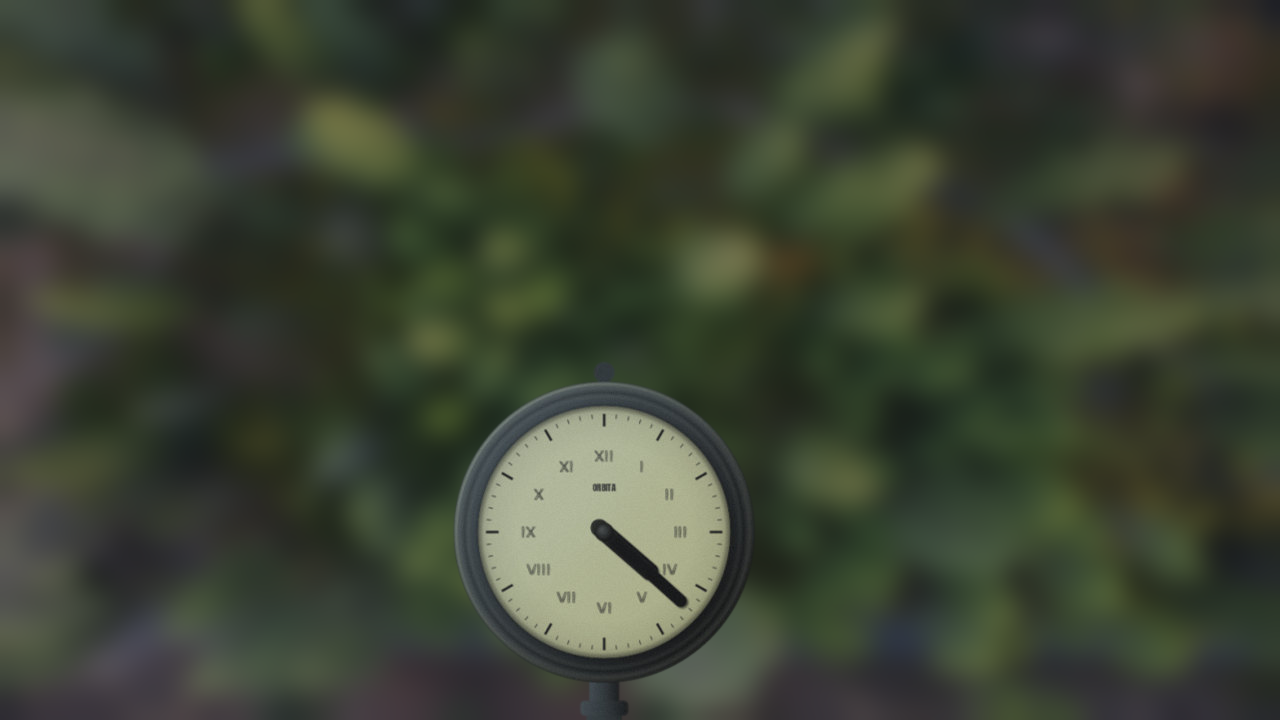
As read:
4.22
